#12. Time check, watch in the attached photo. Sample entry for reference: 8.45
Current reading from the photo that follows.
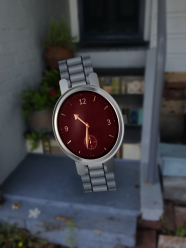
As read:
10.32
